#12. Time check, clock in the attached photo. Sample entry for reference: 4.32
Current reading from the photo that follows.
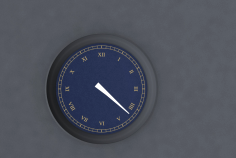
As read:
4.22
